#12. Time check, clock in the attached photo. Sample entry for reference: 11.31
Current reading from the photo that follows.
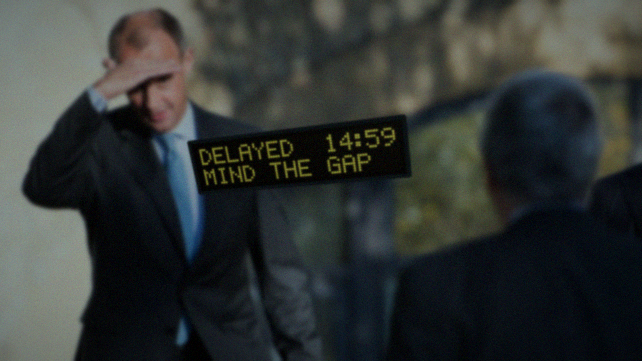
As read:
14.59
